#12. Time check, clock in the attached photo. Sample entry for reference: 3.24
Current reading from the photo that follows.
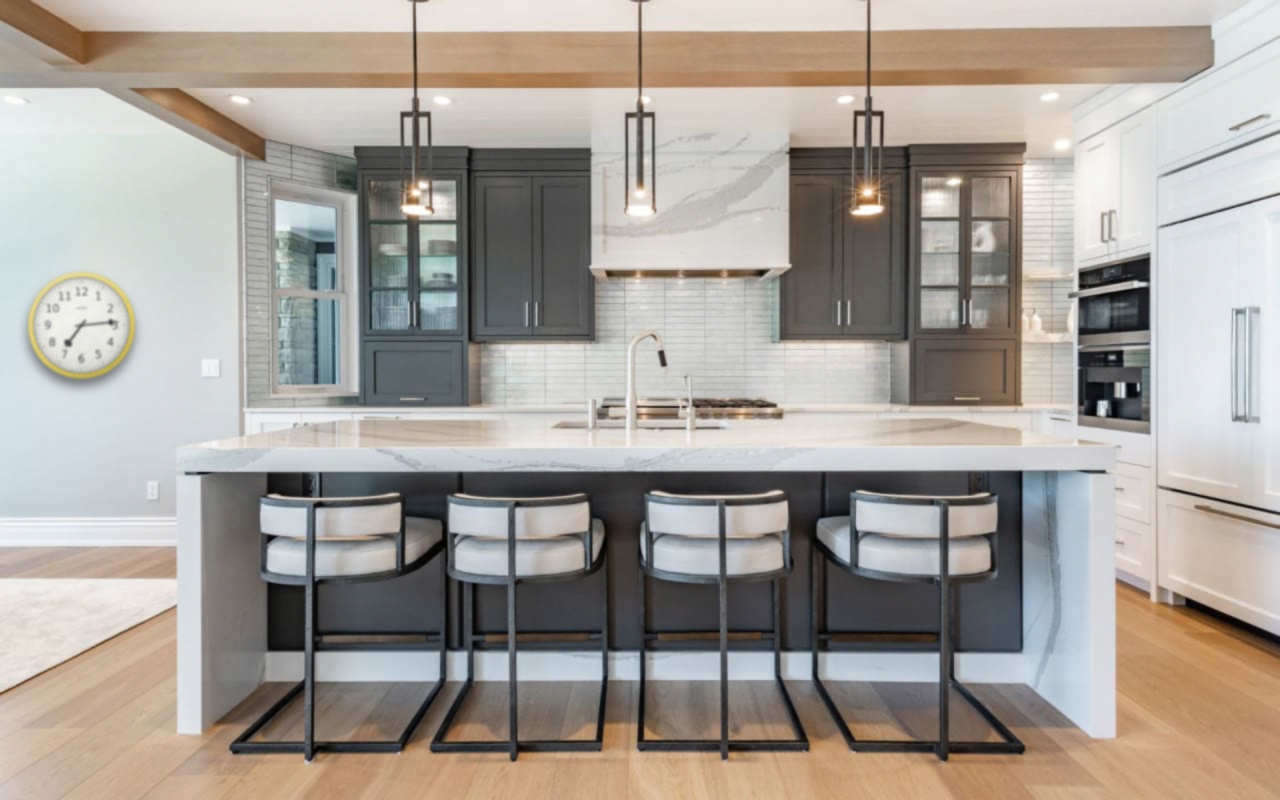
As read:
7.14
